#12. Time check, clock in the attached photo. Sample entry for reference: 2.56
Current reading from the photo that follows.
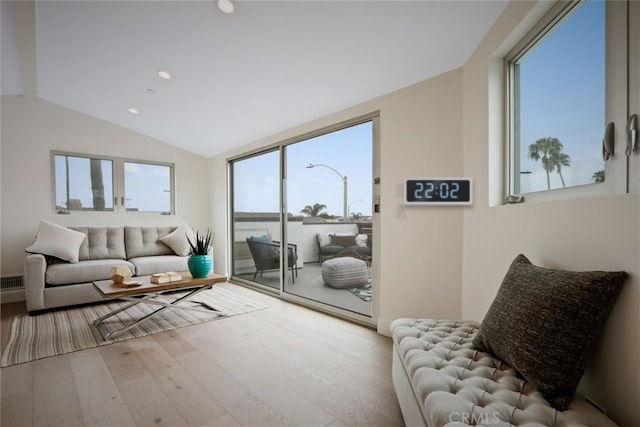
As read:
22.02
